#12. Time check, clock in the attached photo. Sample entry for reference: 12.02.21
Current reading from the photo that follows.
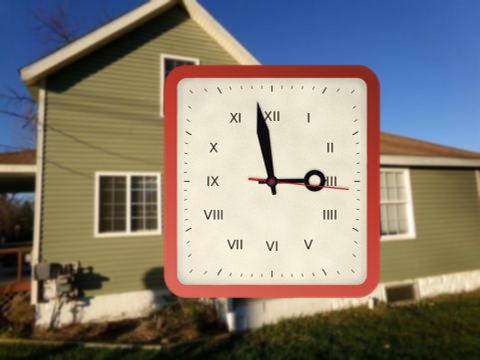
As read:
2.58.16
